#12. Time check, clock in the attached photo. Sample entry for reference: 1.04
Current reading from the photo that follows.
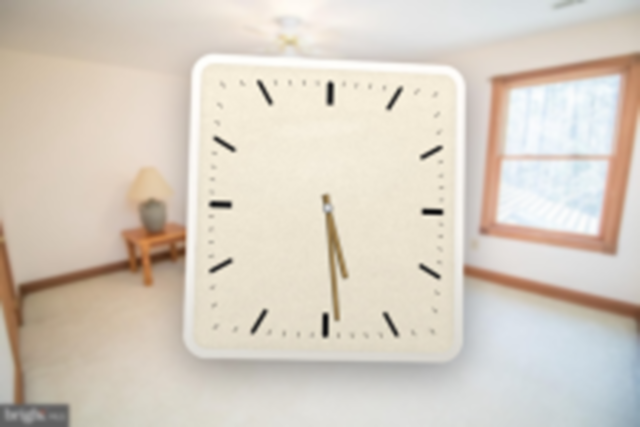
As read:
5.29
